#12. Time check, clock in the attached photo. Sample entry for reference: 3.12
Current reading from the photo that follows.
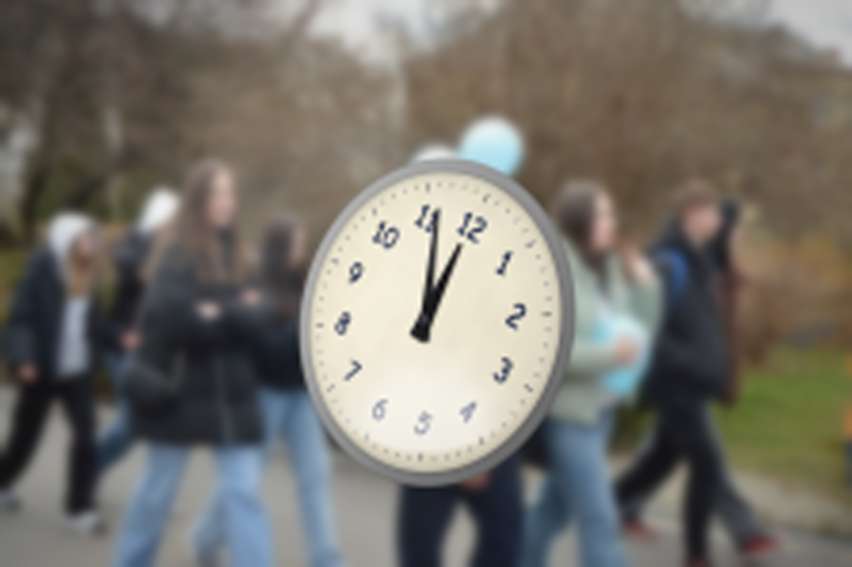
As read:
11.56
